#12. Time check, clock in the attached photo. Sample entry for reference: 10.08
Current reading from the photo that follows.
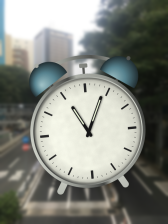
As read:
11.04
